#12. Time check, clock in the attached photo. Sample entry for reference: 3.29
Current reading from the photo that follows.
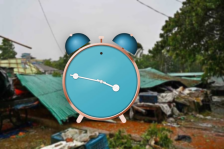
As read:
3.47
